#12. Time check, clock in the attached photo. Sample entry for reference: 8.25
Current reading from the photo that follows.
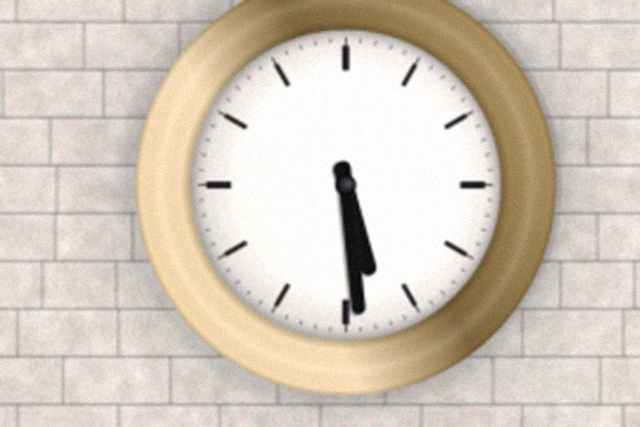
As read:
5.29
